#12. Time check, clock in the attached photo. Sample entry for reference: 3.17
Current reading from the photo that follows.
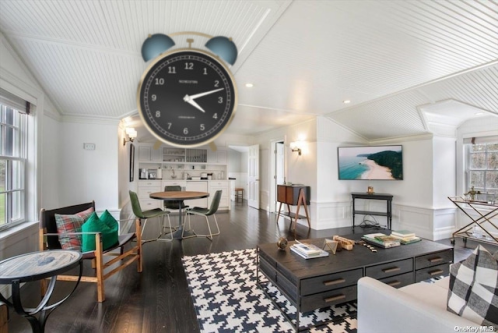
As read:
4.12
